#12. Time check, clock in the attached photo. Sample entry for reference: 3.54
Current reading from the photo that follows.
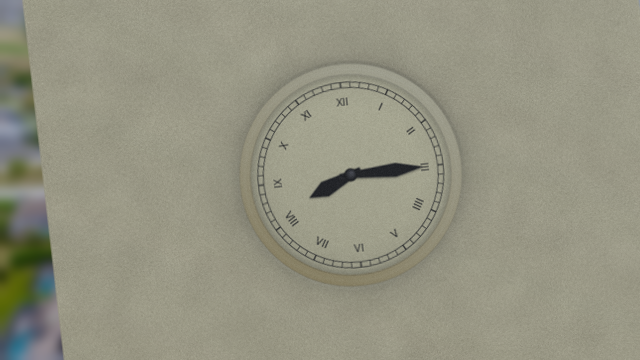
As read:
8.15
